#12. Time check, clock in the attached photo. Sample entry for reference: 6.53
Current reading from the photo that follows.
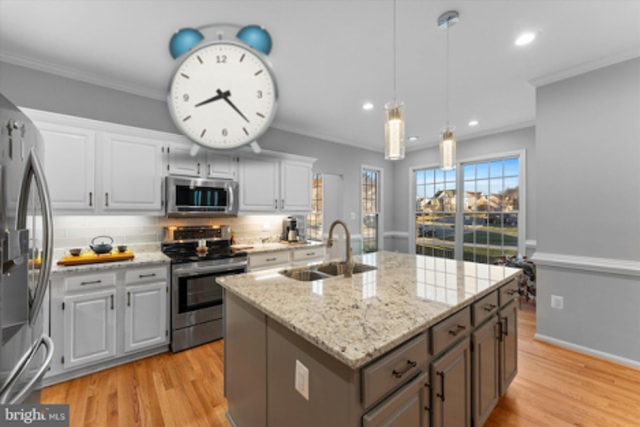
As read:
8.23
